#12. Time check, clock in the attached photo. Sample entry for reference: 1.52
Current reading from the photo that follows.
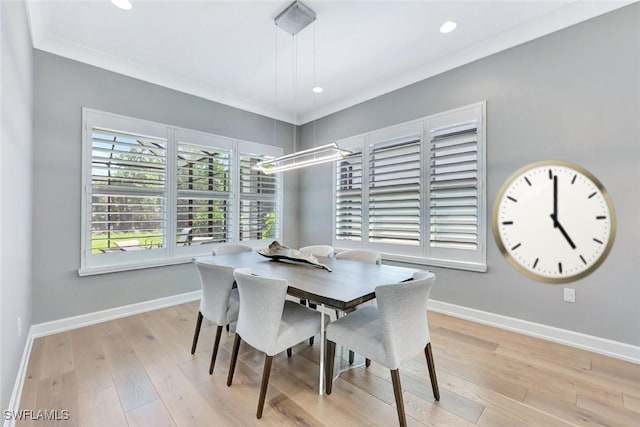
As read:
5.01
